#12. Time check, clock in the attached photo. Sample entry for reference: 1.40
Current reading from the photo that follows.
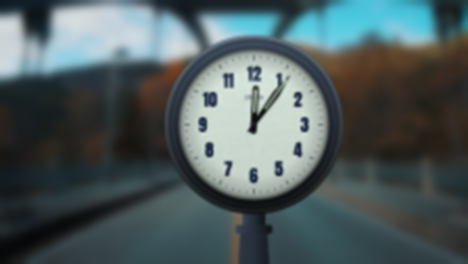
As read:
12.06
